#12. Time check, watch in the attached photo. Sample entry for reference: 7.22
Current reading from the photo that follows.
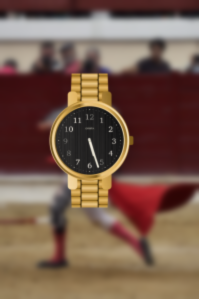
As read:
5.27
